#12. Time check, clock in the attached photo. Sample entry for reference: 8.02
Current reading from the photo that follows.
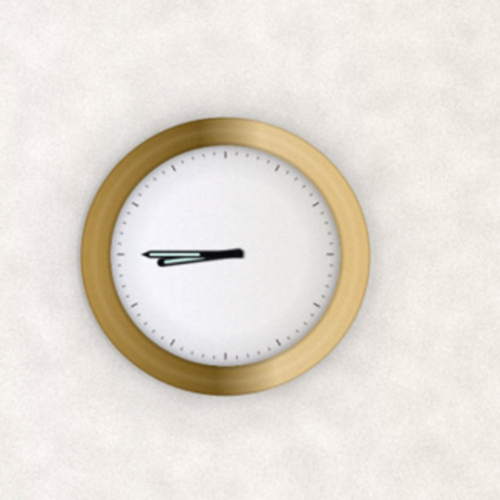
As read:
8.45
